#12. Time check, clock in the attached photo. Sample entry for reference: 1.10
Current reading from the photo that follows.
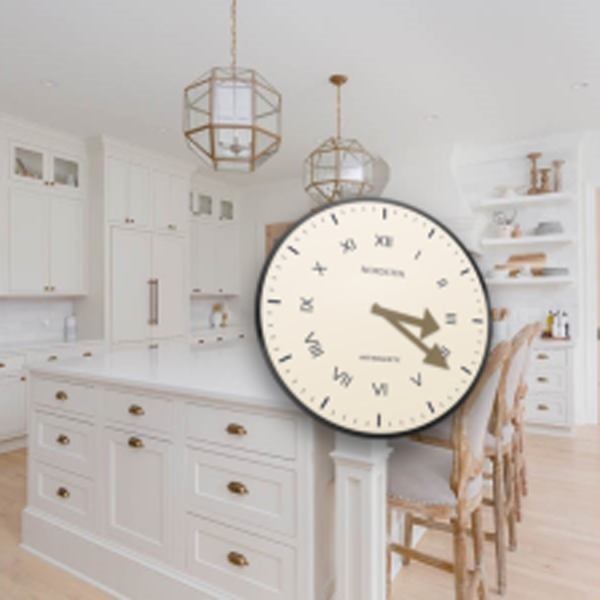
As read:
3.21
